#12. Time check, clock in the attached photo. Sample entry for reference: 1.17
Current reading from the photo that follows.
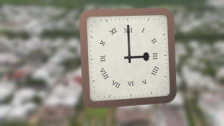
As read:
3.00
